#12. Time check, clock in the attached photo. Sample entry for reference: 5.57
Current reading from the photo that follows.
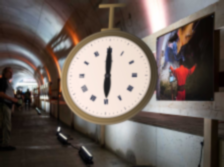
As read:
6.00
